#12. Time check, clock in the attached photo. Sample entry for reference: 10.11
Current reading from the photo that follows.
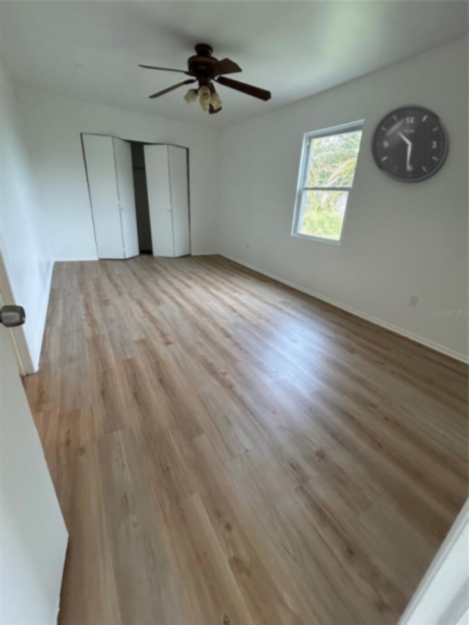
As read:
10.31
